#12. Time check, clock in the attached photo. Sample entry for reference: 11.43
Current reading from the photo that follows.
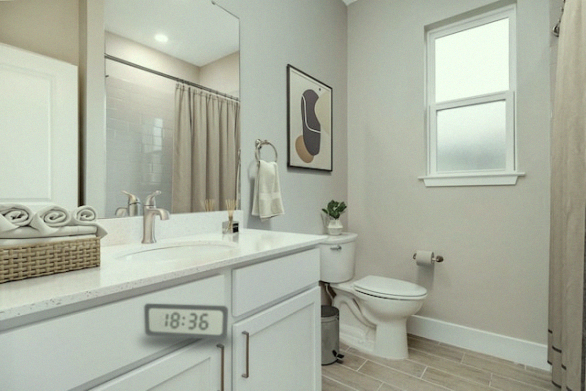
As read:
18.36
